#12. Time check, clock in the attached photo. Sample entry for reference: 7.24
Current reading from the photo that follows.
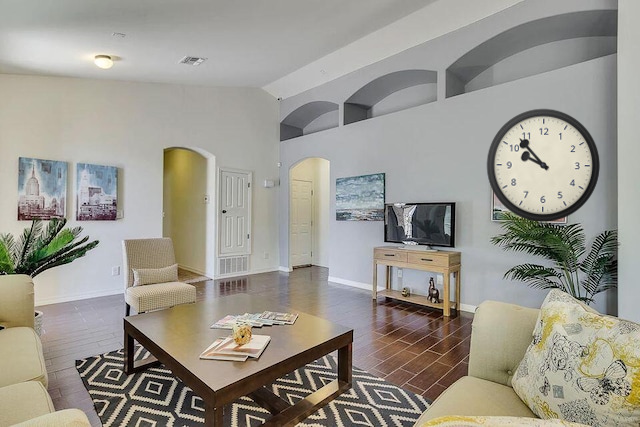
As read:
9.53
